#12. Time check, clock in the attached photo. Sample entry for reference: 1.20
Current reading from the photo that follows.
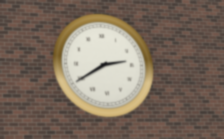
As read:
2.40
